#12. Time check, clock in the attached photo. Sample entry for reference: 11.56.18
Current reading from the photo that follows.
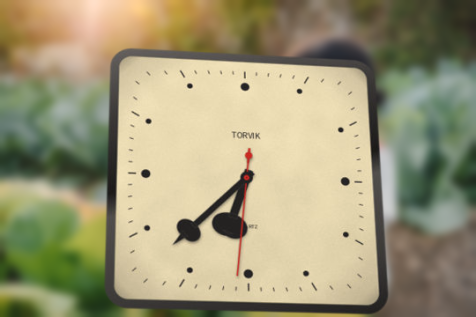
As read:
6.37.31
